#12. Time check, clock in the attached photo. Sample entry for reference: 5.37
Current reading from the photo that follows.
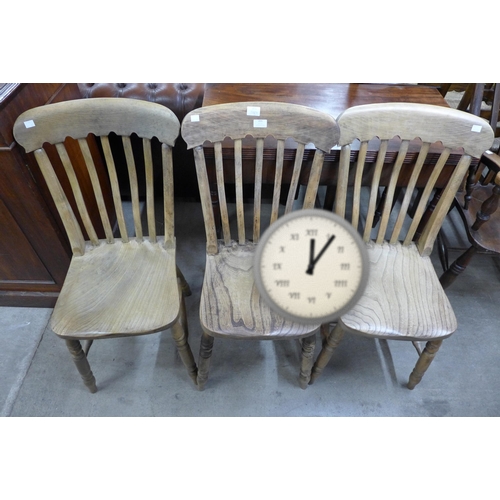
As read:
12.06
